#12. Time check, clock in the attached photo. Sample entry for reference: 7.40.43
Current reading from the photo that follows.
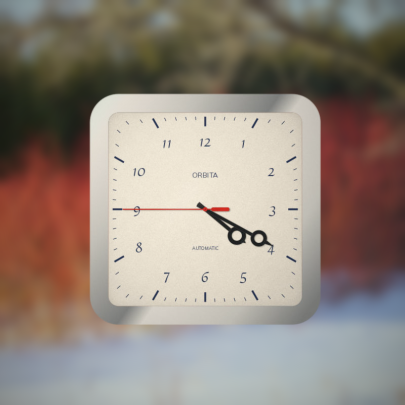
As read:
4.19.45
